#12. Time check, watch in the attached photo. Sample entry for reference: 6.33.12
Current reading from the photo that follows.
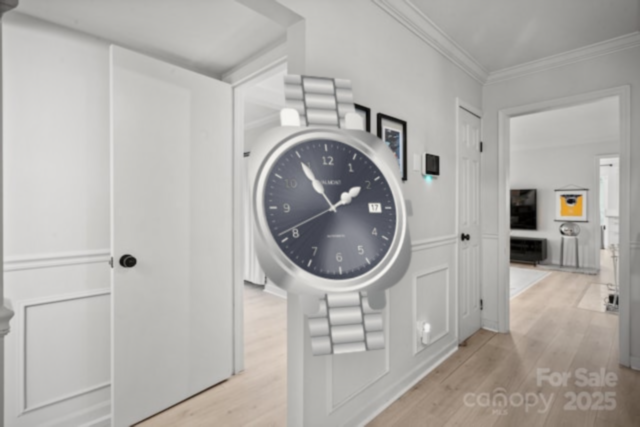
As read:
1.54.41
